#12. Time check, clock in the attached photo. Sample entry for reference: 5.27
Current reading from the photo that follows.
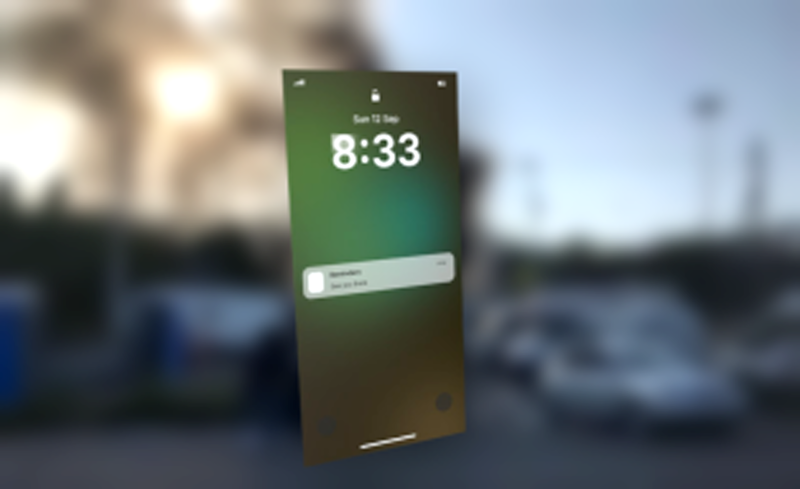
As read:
8.33
